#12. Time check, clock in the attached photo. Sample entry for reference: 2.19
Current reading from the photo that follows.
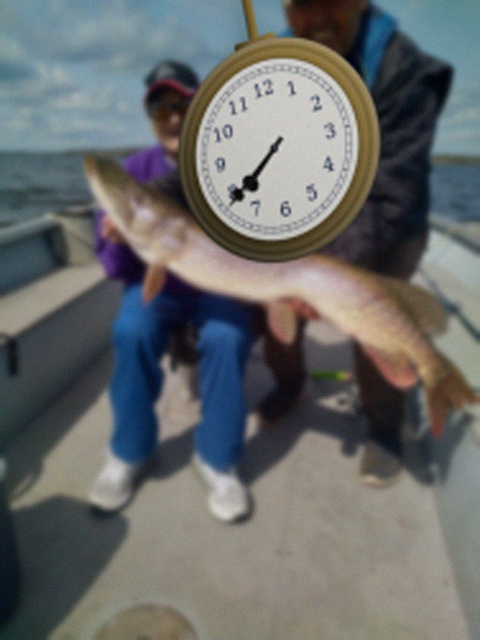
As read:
7.39
